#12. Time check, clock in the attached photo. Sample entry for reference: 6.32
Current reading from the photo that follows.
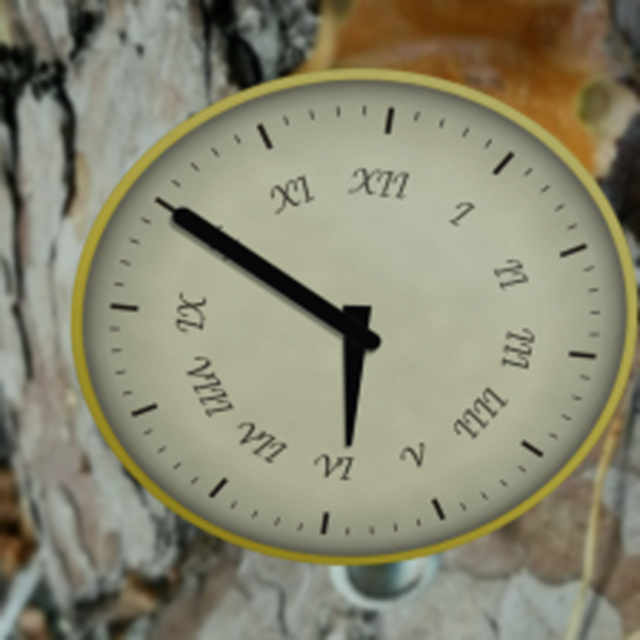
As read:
5.50
